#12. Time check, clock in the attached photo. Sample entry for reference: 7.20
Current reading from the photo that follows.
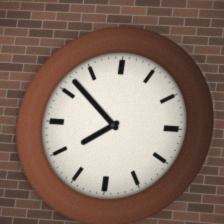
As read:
7.52
